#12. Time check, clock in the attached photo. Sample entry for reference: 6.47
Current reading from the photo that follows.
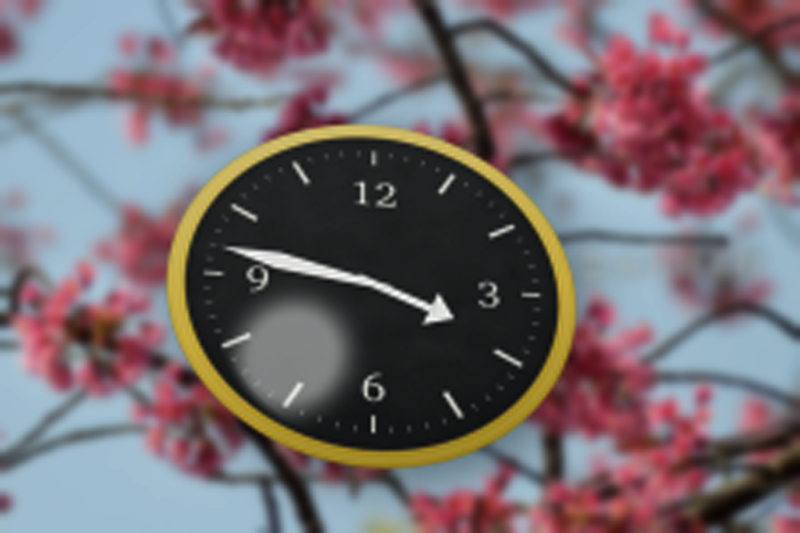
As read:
3.47
